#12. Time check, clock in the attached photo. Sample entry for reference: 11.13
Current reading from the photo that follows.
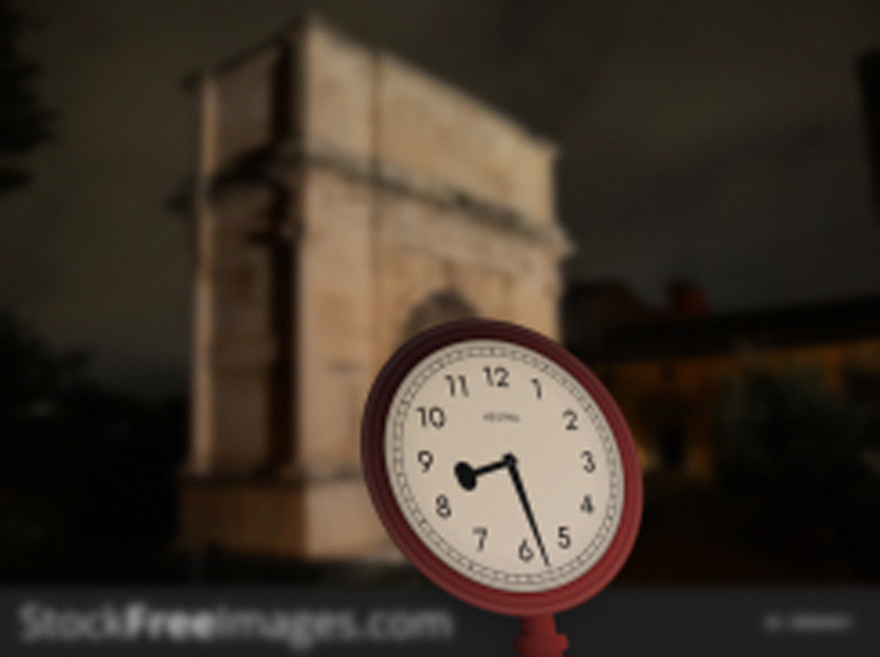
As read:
8.28
